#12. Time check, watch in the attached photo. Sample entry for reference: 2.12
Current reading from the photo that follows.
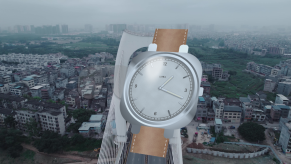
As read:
1.18
